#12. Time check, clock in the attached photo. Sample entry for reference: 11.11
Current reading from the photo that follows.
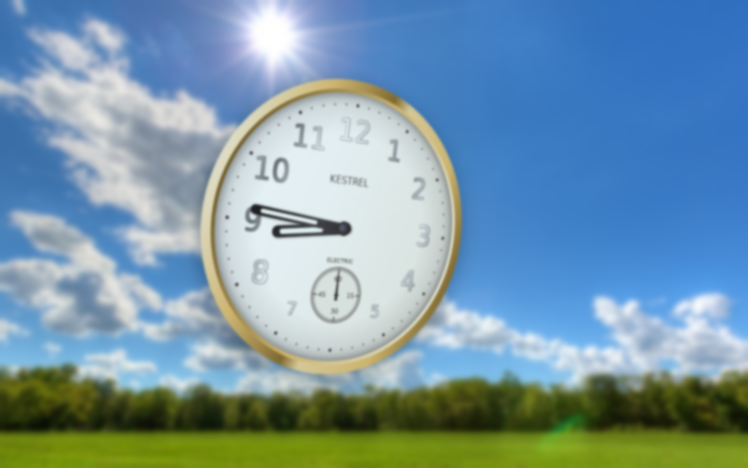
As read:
8.46
